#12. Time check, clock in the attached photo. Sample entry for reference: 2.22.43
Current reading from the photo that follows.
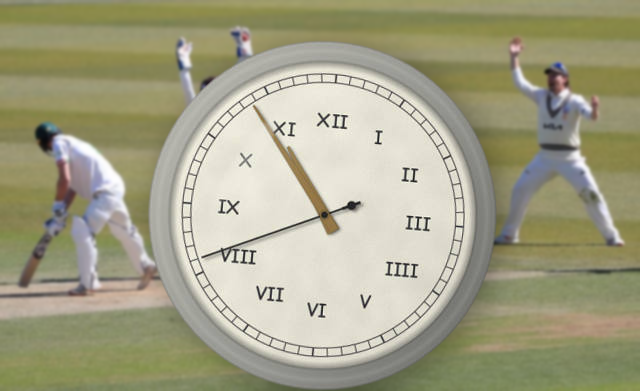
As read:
10.53.41
